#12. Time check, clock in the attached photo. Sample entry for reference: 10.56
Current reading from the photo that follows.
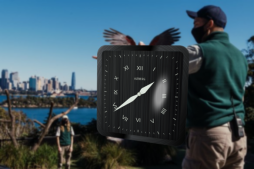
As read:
1.39
